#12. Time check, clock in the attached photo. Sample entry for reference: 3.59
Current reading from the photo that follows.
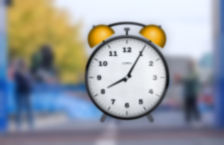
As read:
8.05
